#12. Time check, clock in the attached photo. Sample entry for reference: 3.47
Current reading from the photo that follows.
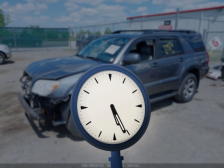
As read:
5.26
